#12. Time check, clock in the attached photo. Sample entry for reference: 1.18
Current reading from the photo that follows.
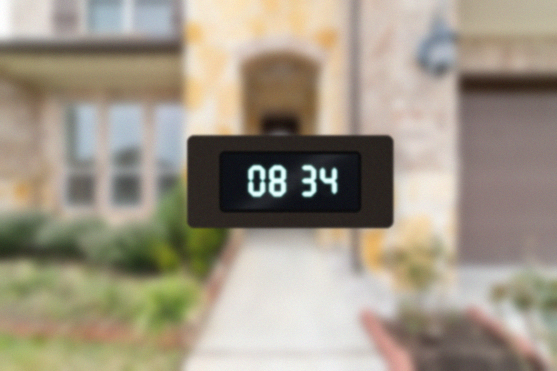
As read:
8.34
